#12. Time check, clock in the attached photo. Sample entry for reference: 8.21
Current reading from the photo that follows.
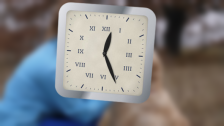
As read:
12.26
